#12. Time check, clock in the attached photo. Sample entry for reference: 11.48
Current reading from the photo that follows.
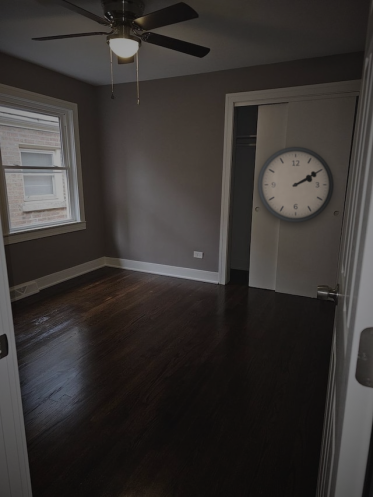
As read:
2.10
